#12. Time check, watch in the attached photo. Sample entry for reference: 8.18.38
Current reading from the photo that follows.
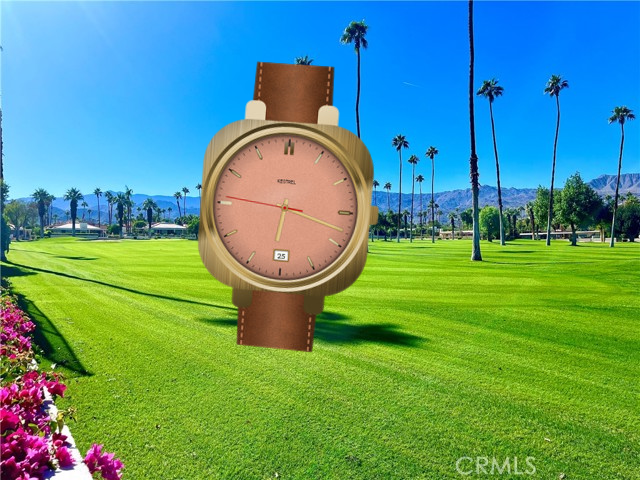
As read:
6.17.46
